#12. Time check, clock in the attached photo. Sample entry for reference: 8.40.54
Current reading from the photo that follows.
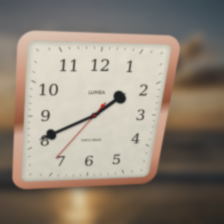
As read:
1.40.36
